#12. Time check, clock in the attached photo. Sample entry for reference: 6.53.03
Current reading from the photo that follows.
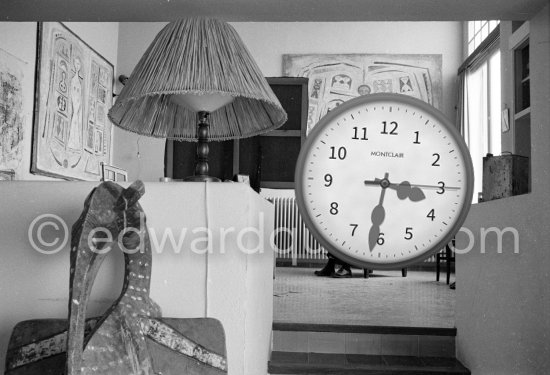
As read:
3.31.15
